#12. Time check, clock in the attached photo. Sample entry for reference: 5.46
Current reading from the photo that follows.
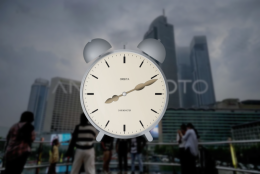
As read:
8.11
